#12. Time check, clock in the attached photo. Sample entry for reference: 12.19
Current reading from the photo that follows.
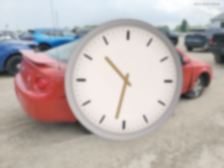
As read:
10.32
